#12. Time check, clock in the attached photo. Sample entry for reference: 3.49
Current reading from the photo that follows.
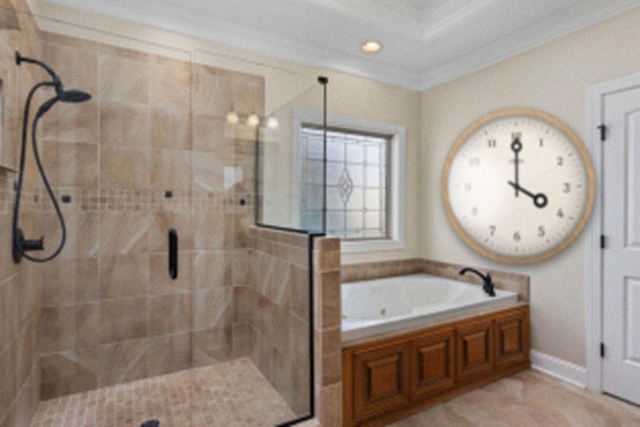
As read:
4.00
